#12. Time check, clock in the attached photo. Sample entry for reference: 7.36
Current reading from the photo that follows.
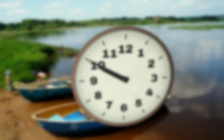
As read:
9.50
